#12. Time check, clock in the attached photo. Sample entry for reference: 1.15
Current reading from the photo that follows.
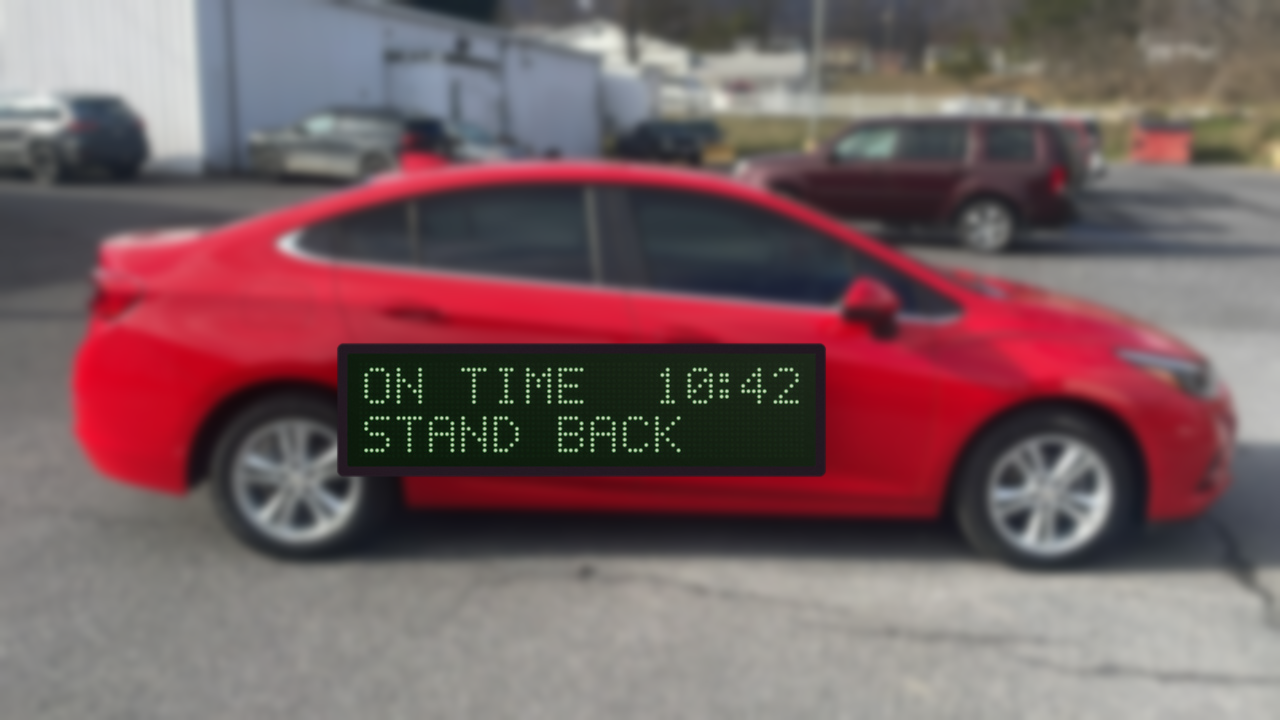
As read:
10.42
